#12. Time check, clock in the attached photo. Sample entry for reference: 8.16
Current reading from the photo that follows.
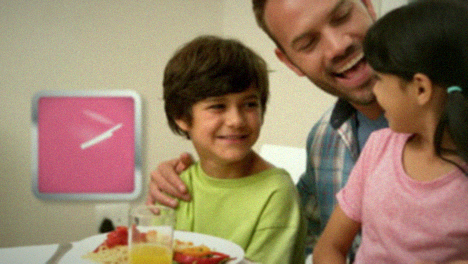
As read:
2.10
